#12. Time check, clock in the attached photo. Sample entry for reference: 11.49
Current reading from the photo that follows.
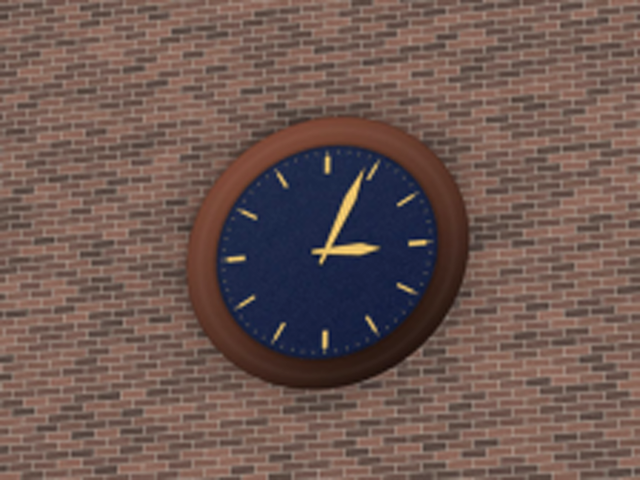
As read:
3.04
